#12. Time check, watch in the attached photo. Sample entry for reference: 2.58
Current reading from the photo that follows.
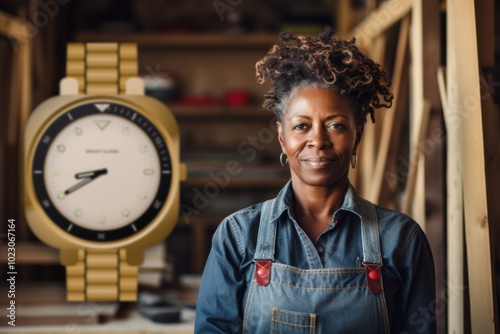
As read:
8.40
